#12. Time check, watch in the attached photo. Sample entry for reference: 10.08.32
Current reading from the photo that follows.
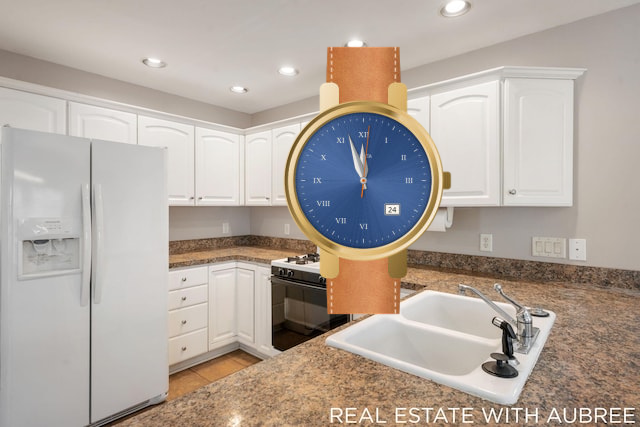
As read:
11.57.01
